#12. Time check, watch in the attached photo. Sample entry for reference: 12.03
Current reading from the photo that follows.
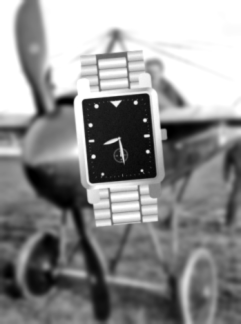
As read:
8.29
